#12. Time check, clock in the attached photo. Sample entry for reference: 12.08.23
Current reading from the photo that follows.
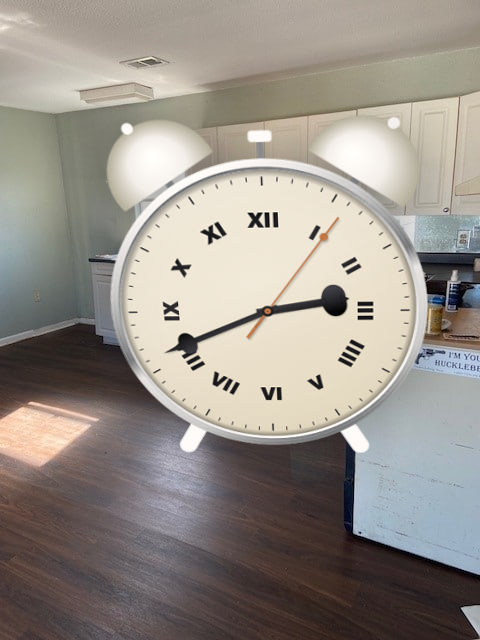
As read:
2.41.06
